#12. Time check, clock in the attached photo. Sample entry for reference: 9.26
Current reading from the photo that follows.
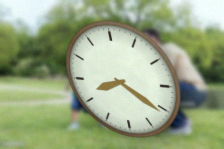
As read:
8.21
